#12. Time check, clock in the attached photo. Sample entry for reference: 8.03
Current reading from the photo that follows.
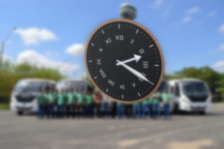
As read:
2.20
